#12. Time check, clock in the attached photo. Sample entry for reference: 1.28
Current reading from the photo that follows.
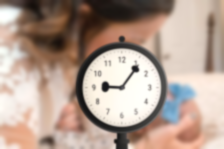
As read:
9.06
